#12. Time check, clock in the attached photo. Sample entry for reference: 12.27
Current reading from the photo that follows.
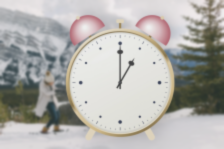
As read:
1.00
